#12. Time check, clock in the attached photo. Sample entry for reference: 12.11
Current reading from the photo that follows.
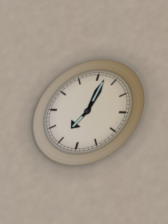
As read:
7.02
